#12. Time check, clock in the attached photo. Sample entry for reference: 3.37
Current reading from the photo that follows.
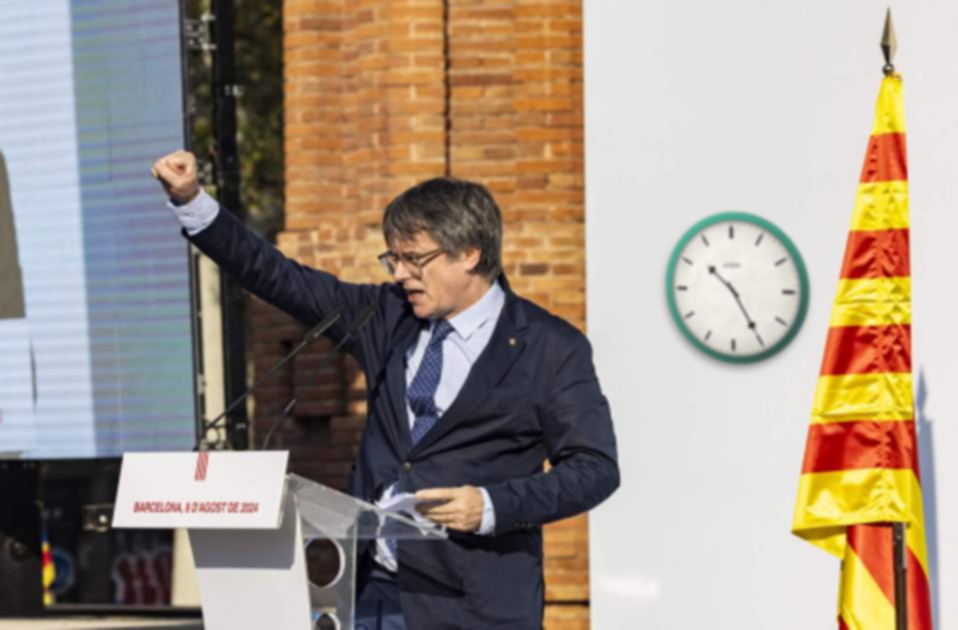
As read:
10.25
